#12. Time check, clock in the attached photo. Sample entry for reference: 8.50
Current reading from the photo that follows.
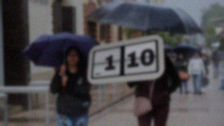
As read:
1.10
